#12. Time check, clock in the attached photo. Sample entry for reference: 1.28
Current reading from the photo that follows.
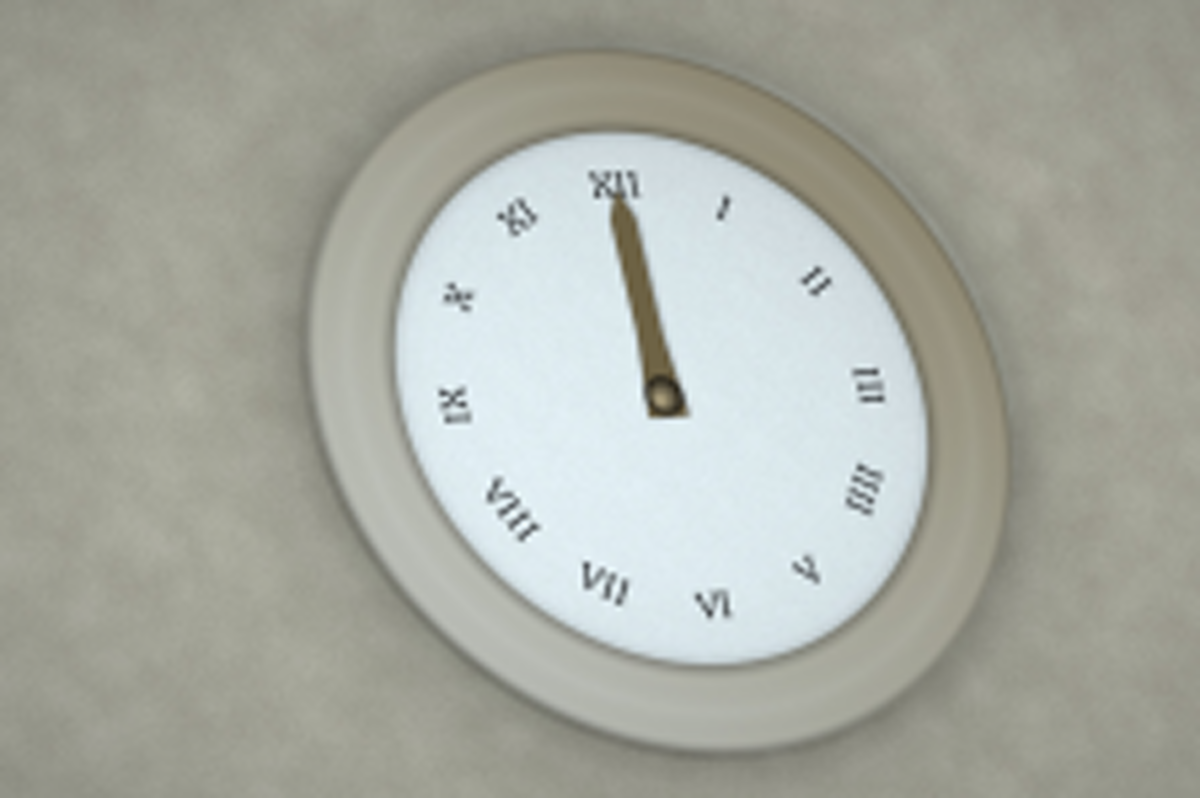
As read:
12.00
